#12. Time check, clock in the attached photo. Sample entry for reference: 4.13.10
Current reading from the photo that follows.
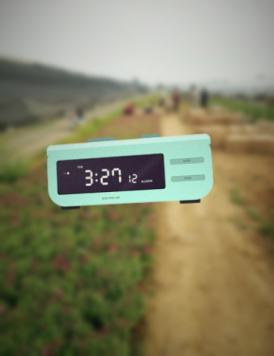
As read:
3.27.12
